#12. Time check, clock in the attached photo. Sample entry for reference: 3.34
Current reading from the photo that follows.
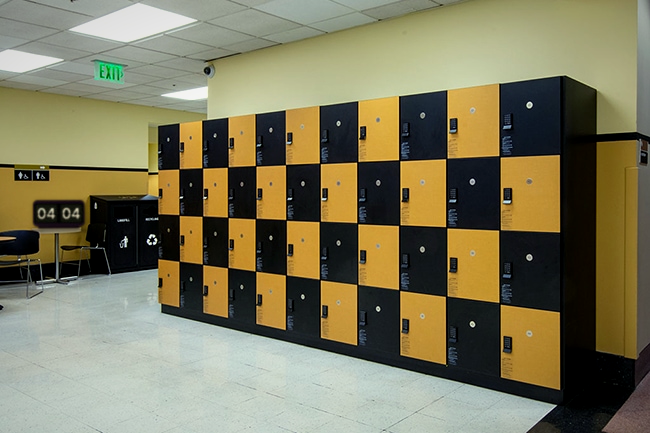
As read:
4.04
